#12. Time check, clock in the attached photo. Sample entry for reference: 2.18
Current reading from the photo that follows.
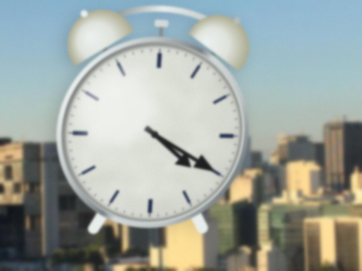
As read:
4.20
